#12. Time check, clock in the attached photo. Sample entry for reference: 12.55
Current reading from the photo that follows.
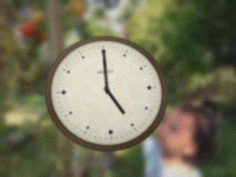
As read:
5.00
